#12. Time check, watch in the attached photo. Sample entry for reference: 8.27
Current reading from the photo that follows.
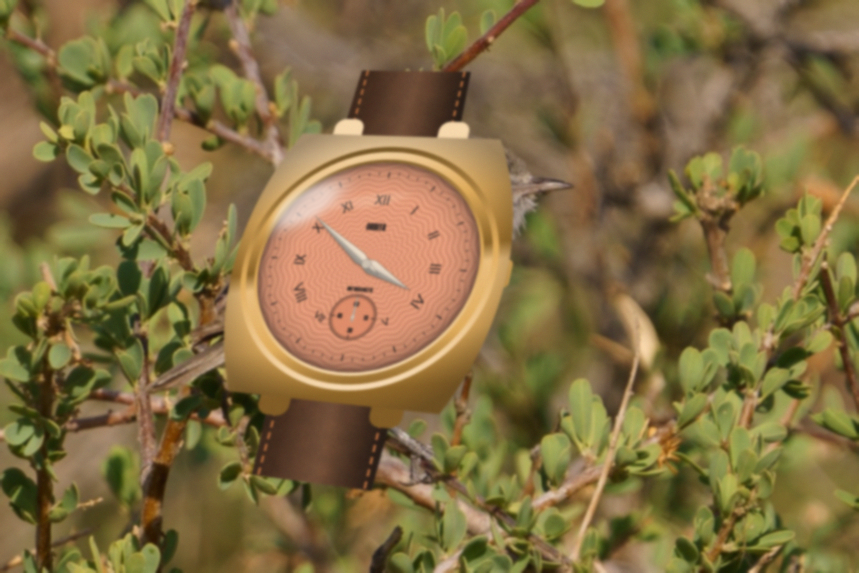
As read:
3.51
